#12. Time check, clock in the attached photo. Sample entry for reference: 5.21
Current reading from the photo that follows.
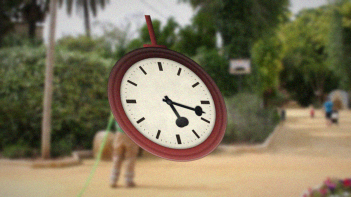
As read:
5.18
